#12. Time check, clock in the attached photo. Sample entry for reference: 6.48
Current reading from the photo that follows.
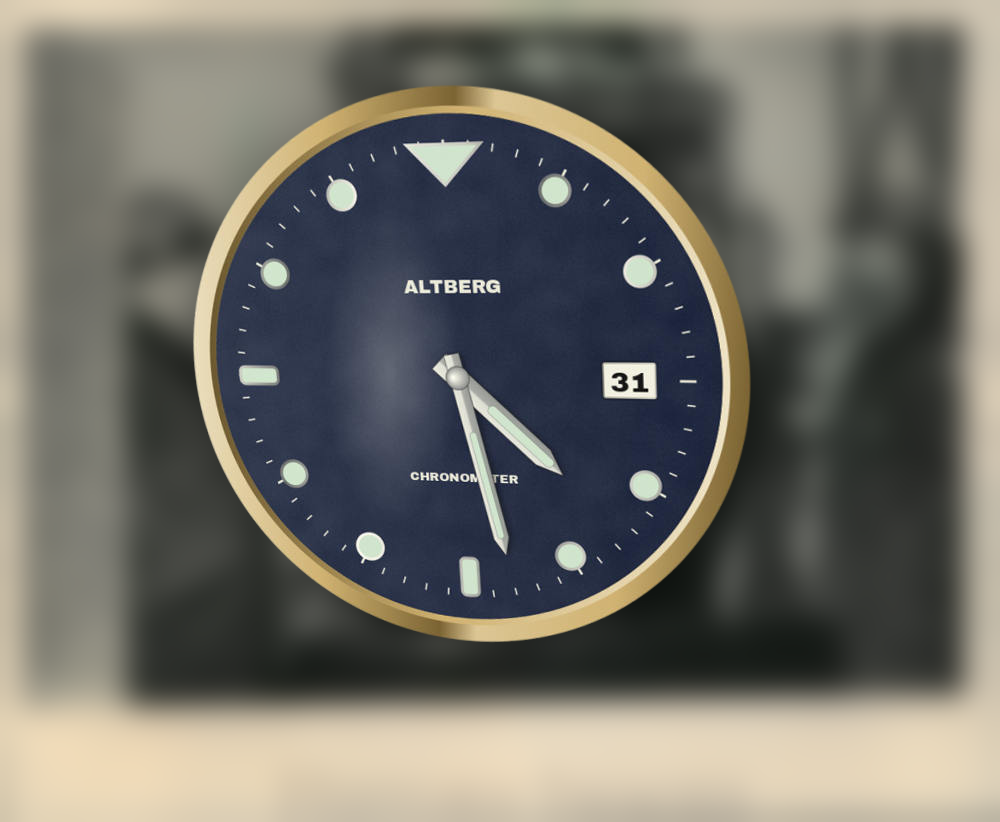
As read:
4.28
